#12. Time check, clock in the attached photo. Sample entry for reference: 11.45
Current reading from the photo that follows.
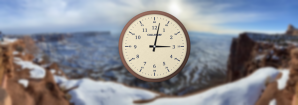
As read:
3.02
